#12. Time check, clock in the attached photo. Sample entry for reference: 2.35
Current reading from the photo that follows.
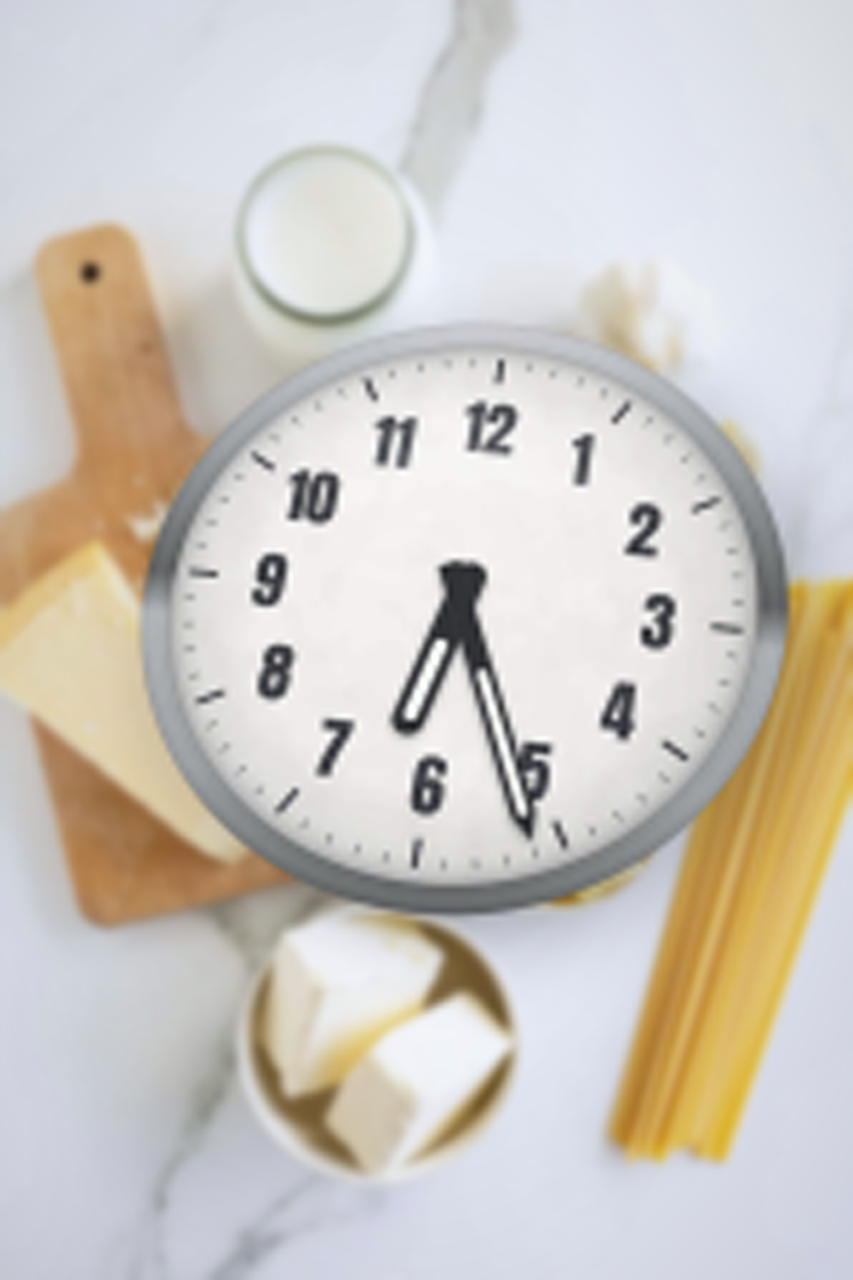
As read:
6.26
